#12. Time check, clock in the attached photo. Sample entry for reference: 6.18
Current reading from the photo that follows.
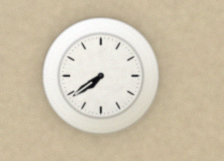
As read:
7.39
